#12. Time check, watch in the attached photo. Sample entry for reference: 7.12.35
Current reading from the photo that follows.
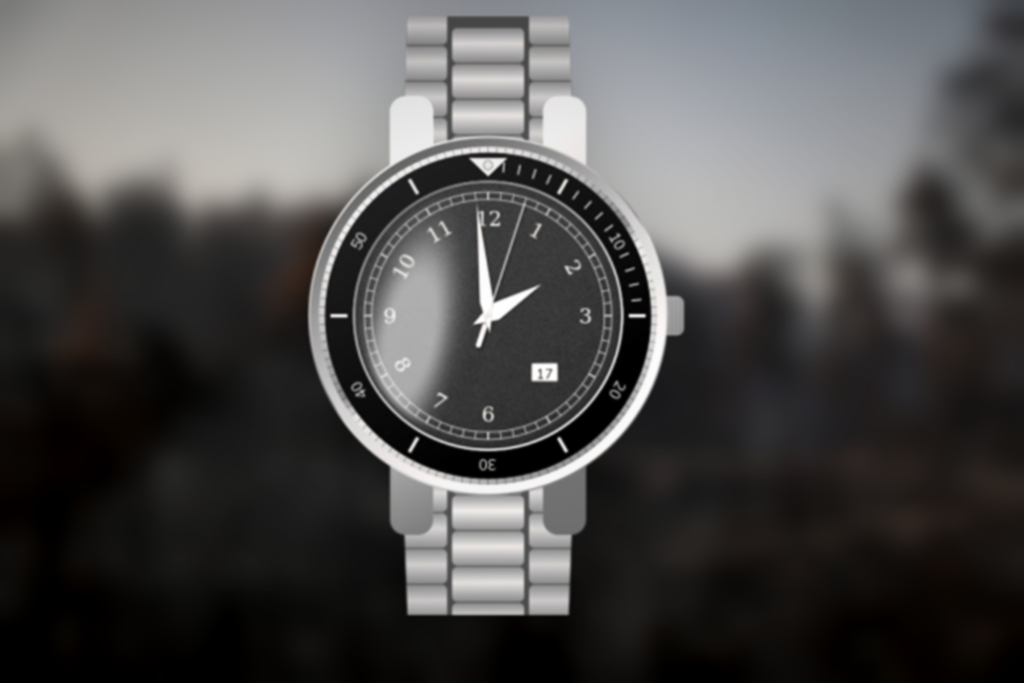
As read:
1.59.03
